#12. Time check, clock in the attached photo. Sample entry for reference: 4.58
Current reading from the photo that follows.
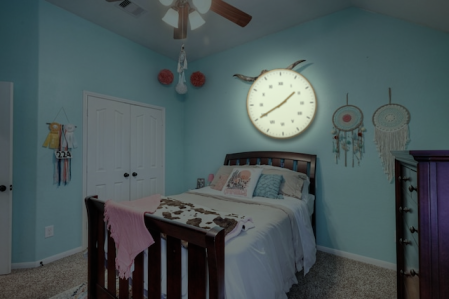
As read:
1.40
